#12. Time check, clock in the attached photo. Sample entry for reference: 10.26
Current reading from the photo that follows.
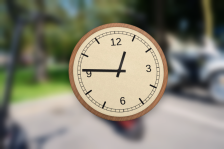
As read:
12.46
